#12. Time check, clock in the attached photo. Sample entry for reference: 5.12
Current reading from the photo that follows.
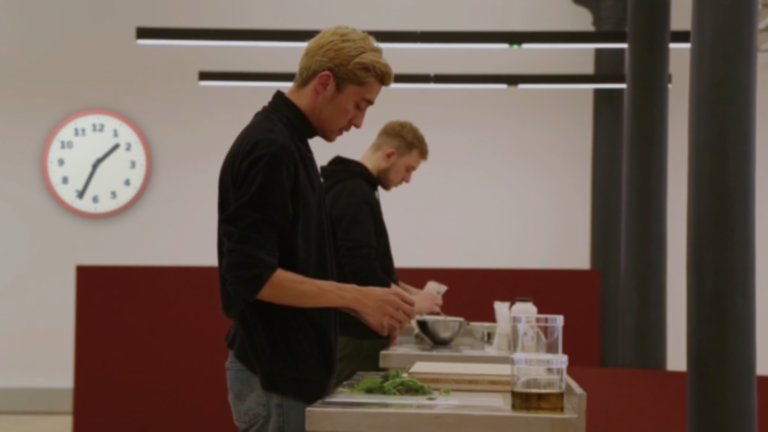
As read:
1.34
